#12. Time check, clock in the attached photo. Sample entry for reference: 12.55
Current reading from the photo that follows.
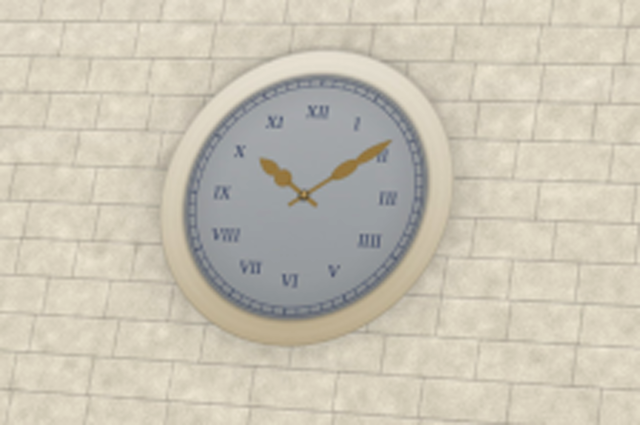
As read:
10.09
